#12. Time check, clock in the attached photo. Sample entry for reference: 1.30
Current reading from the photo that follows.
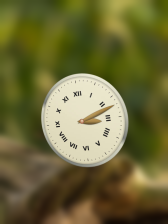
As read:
3.12
